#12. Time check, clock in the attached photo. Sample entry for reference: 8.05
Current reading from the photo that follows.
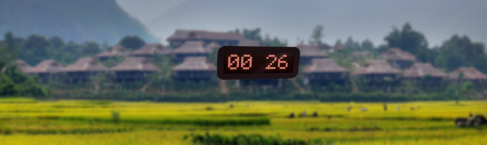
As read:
0.26
